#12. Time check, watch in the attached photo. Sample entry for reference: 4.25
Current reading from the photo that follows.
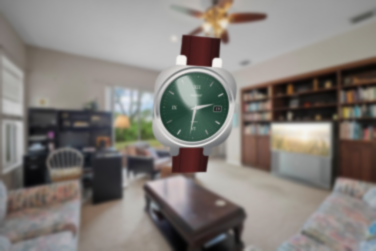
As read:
2.31
